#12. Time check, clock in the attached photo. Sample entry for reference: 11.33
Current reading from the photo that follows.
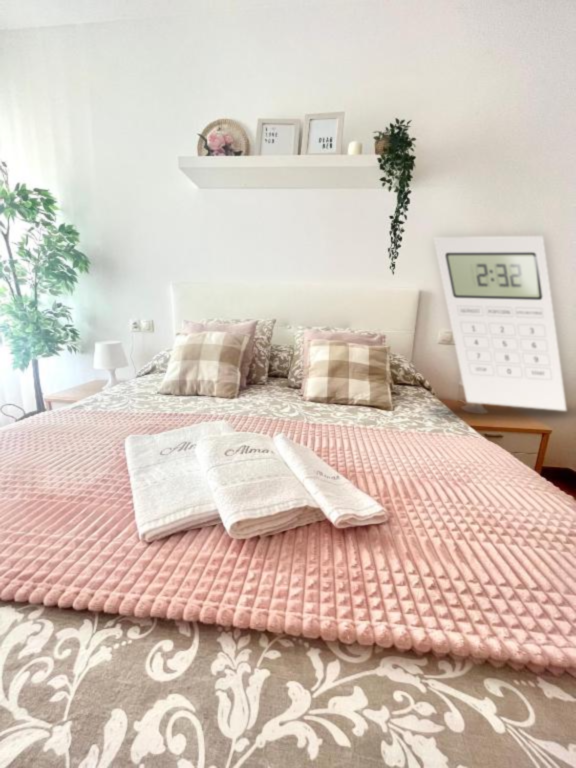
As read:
2.32
